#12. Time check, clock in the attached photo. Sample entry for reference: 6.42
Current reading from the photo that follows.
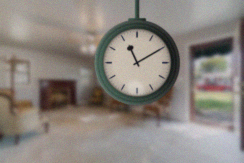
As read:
11.10
